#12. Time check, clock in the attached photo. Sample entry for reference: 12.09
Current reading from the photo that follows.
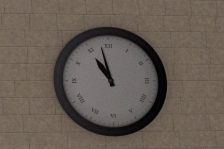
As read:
10.58
